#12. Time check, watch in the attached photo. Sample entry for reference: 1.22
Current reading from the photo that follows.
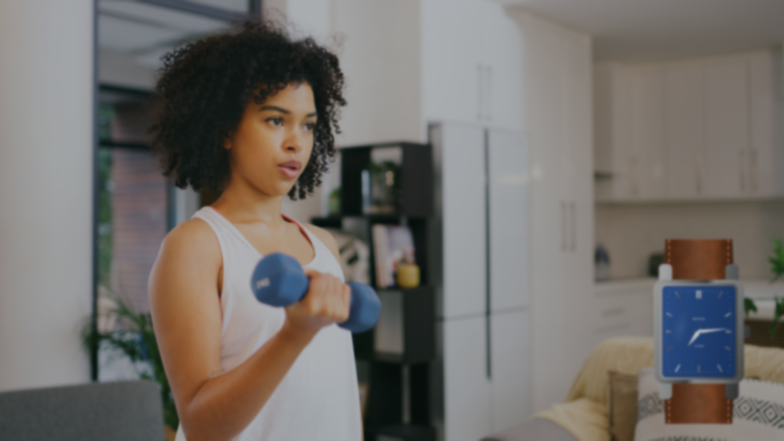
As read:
7.14
